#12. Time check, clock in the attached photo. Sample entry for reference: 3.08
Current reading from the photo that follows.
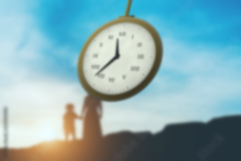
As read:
11.37
